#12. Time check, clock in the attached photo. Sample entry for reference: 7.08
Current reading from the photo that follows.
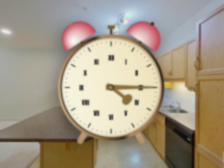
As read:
4.15
